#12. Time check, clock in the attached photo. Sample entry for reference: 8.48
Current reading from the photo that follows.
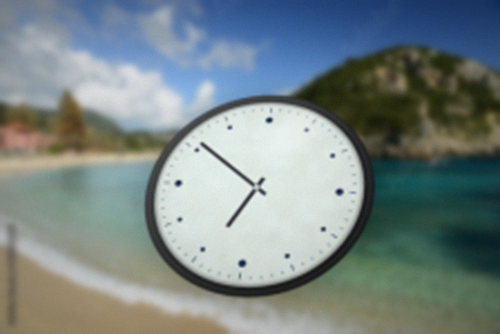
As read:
6.51
